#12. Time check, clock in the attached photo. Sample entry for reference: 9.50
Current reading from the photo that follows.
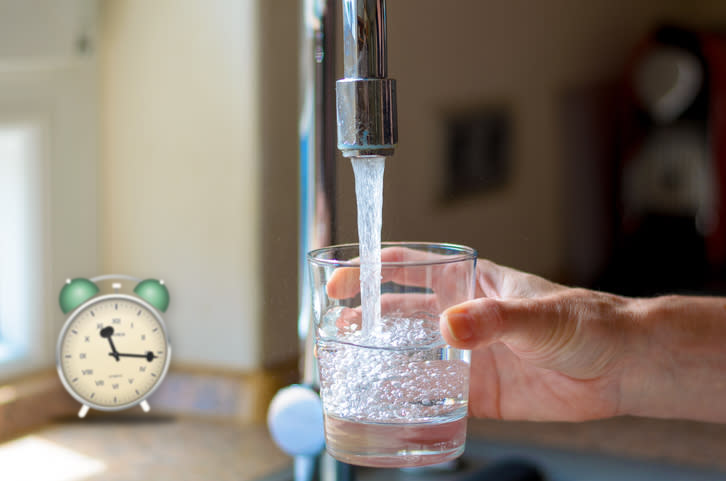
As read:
11.16
